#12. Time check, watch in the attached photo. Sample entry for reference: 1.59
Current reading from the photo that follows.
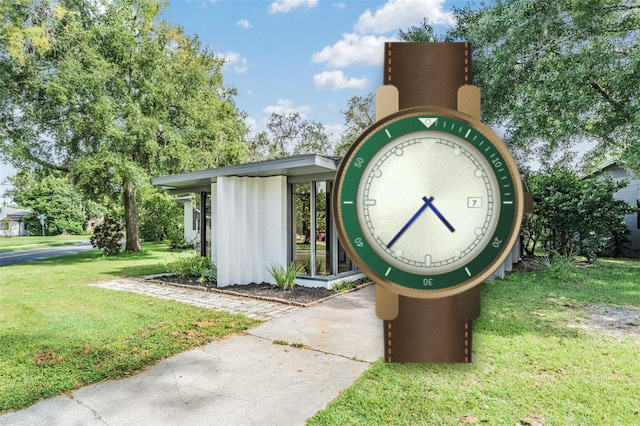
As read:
4.37
